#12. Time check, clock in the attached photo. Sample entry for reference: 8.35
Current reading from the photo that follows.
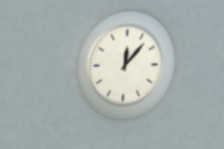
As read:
12.07
